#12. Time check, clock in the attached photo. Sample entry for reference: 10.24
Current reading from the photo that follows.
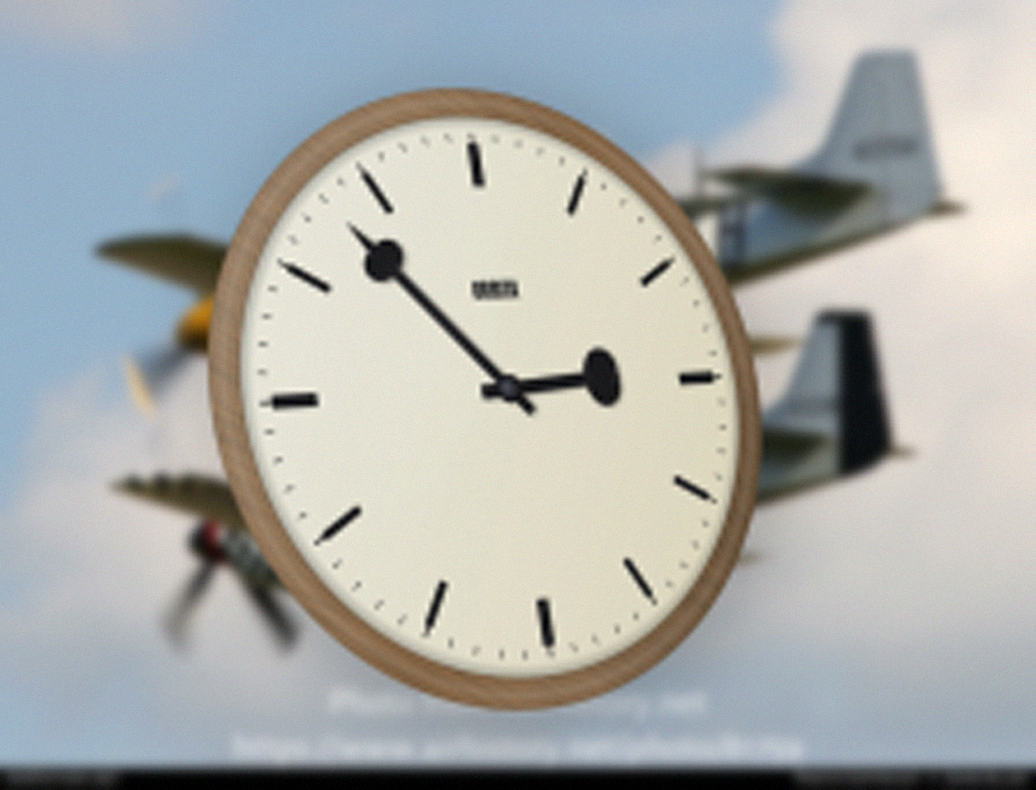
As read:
2.53
